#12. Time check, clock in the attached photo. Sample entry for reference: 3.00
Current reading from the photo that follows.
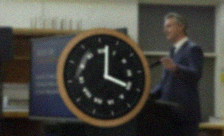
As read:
4.02
